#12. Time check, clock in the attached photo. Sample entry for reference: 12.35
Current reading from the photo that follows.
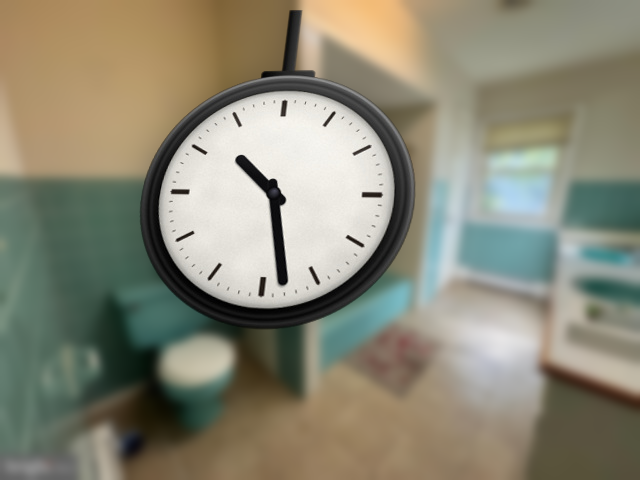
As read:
10.28
